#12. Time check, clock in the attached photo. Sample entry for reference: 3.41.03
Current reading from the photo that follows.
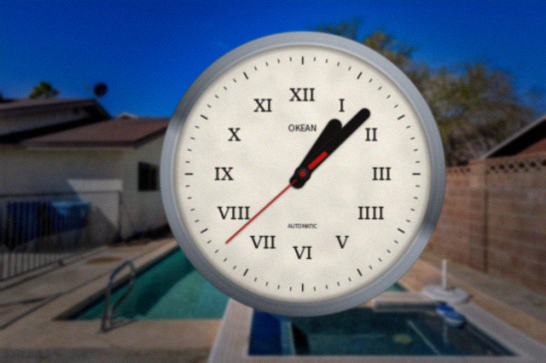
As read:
1.07.38
